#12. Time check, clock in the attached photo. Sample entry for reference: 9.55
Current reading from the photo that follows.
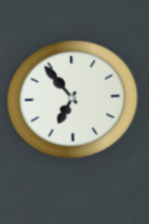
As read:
6.54
